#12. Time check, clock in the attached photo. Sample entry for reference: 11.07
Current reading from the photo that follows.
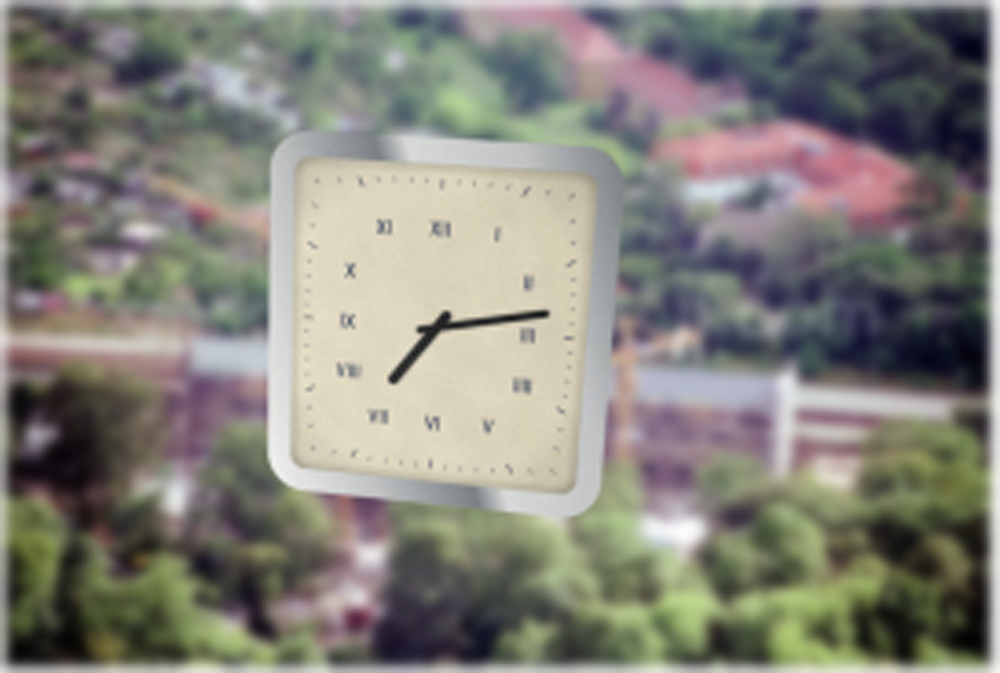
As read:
7.13
